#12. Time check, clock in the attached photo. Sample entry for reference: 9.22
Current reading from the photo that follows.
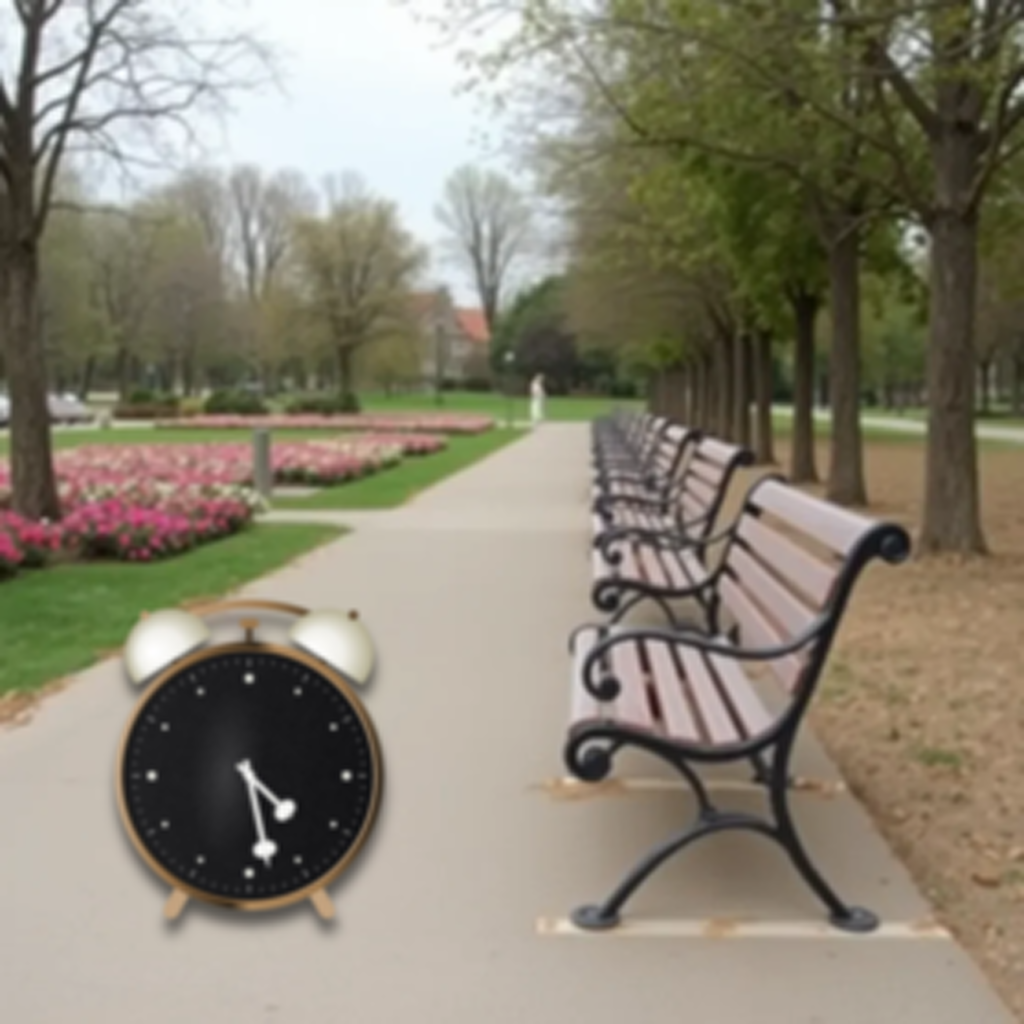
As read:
4.28
